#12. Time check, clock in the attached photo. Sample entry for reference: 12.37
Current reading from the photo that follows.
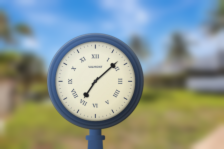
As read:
7.08
